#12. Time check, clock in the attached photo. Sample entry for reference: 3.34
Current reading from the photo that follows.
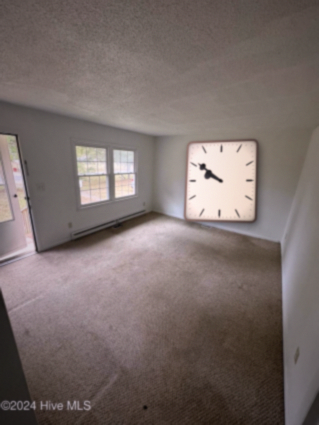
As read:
9.51
